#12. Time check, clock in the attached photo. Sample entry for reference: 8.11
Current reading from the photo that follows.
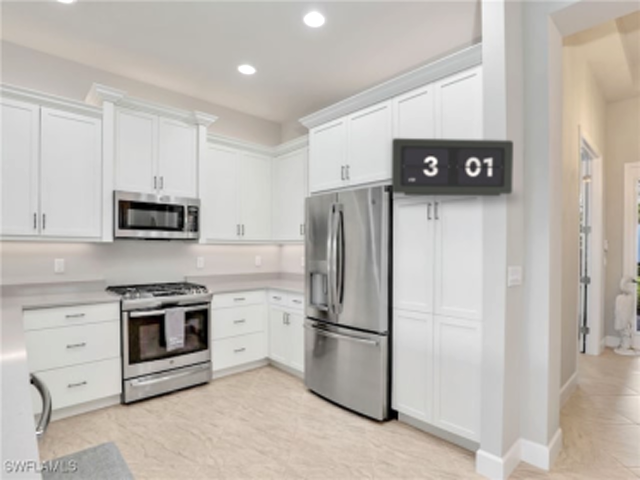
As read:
3.01
